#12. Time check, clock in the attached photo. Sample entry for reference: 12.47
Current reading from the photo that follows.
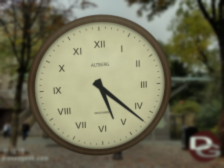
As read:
5.22
